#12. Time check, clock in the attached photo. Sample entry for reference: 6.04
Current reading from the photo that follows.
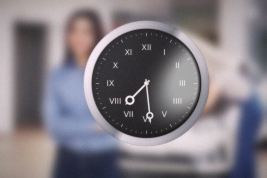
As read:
7.29
